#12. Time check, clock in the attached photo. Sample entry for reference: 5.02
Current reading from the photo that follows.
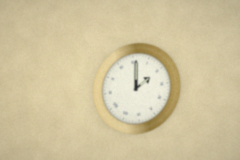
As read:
2.01
